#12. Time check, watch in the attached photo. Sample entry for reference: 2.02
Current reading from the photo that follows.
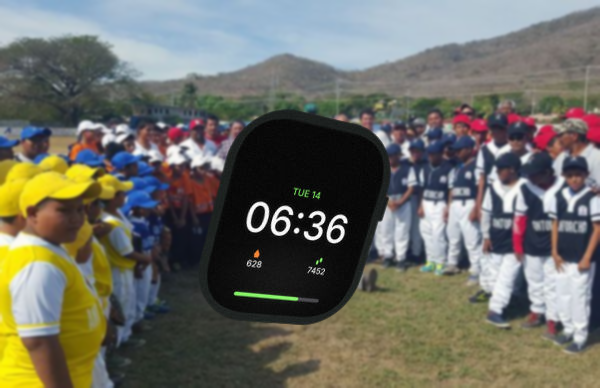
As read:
6.36
